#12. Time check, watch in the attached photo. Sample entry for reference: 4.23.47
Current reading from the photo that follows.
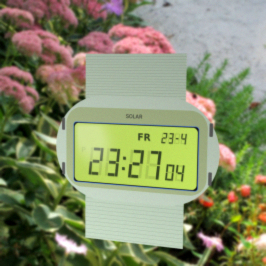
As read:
23.27.04
